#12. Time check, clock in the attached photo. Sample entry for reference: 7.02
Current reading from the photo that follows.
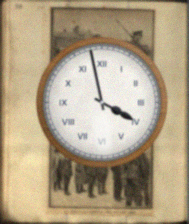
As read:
3.58
